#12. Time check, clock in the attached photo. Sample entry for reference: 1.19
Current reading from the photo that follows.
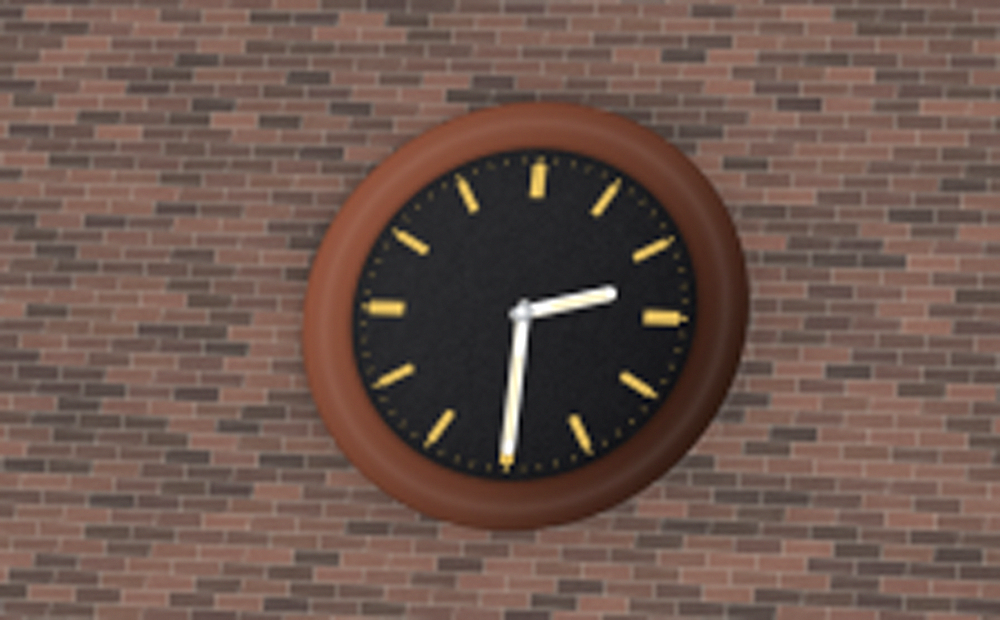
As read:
2.30
